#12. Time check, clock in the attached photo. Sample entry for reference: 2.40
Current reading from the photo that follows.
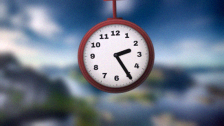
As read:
2.25
